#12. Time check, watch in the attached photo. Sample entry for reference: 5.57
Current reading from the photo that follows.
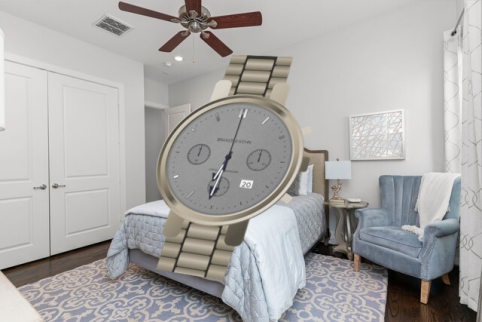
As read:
6.31
